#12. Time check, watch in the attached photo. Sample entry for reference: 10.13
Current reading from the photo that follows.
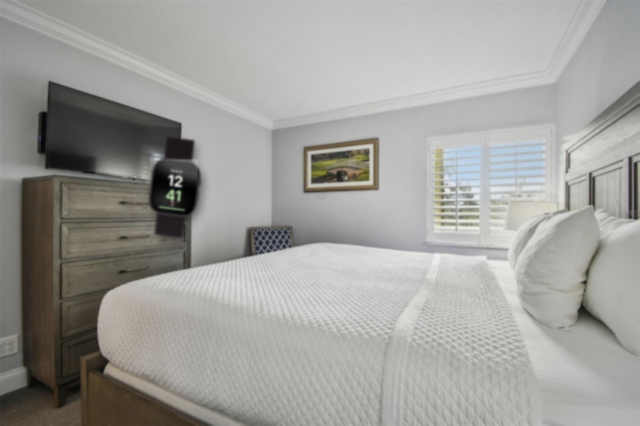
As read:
12.41
